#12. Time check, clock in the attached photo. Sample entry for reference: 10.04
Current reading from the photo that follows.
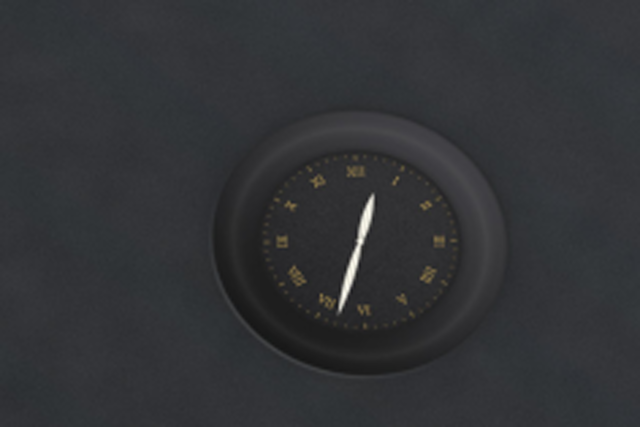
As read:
12.33
